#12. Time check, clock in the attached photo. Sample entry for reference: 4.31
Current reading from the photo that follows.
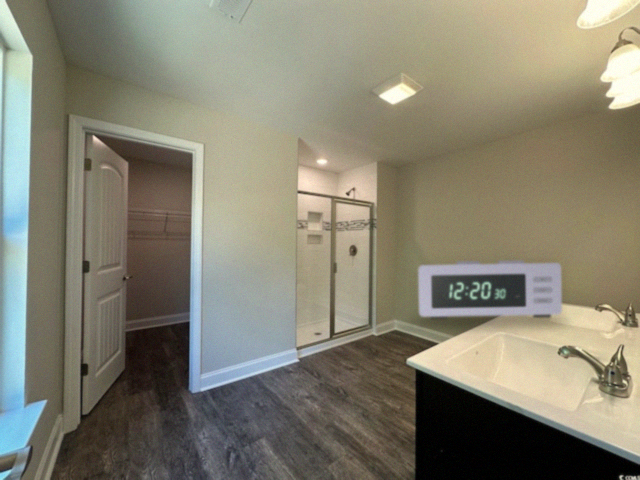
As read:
12.20
